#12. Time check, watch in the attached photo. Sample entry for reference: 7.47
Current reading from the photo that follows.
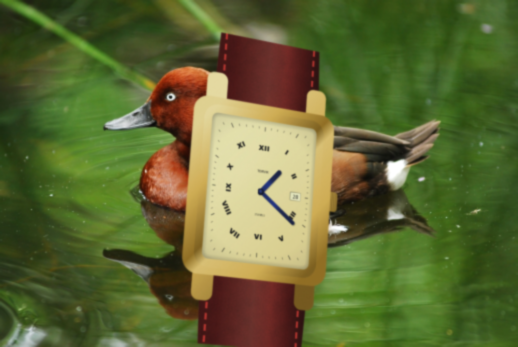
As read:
1.21
